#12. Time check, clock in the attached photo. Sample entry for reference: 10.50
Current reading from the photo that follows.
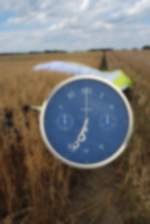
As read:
6.34
